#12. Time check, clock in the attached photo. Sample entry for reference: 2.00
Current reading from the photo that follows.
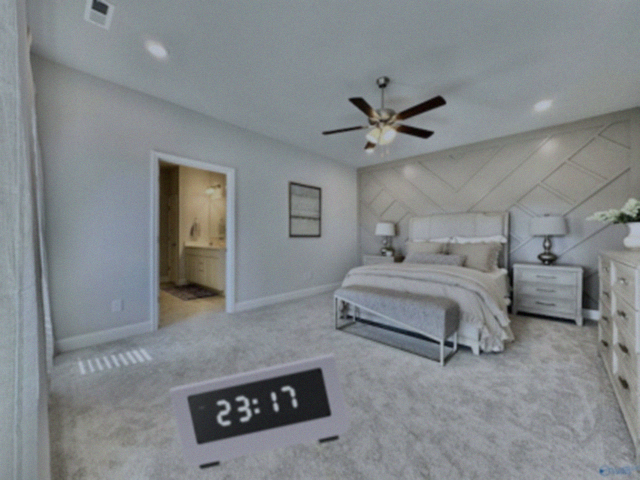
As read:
23.17
